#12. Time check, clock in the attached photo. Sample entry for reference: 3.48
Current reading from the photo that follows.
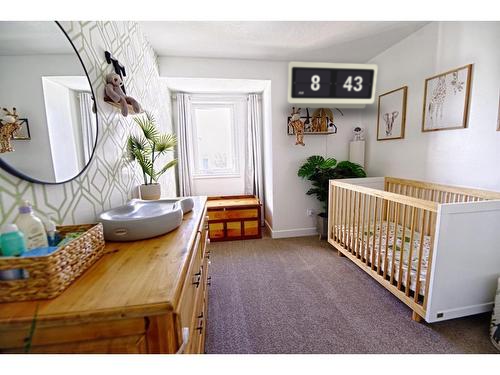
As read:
8.43
